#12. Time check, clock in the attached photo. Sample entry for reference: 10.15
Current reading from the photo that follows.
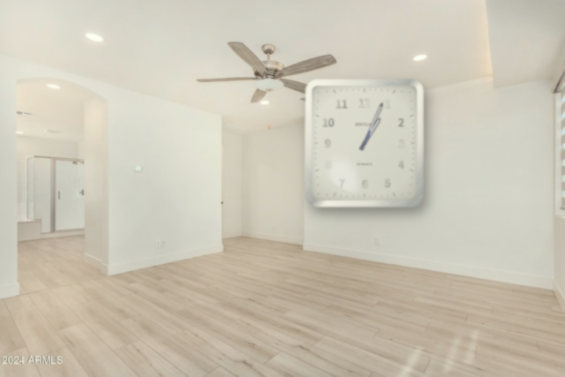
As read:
1.04
